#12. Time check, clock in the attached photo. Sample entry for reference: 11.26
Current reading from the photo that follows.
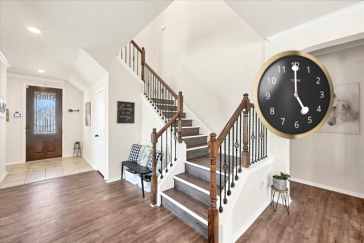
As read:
5.00
